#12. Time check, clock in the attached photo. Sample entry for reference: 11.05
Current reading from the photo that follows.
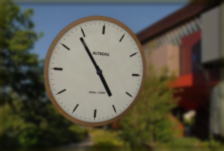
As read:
4.54
